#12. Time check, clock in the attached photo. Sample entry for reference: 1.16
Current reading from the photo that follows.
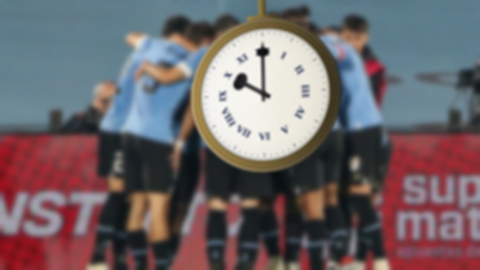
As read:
10.00
